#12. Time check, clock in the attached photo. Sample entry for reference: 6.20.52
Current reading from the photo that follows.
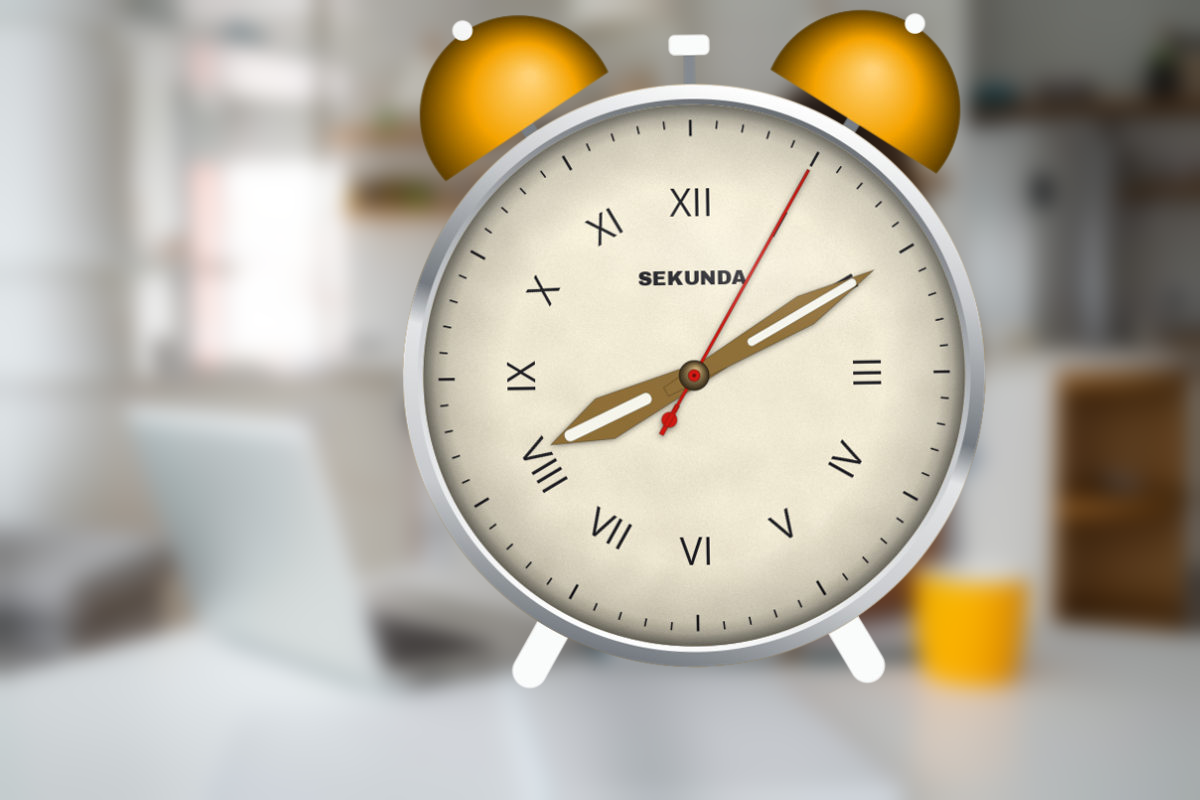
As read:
8.10.05
